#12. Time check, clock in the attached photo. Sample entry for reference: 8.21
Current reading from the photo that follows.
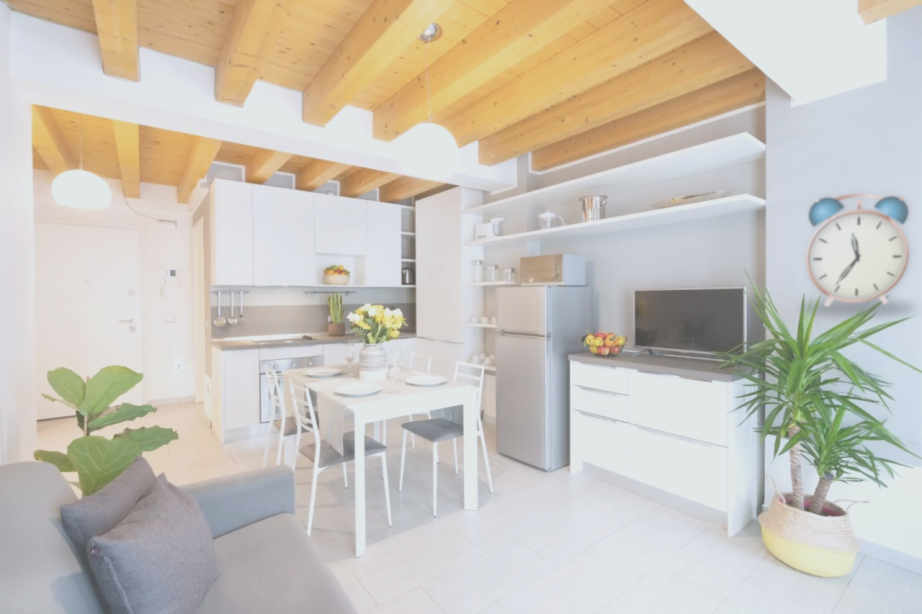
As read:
11.36
